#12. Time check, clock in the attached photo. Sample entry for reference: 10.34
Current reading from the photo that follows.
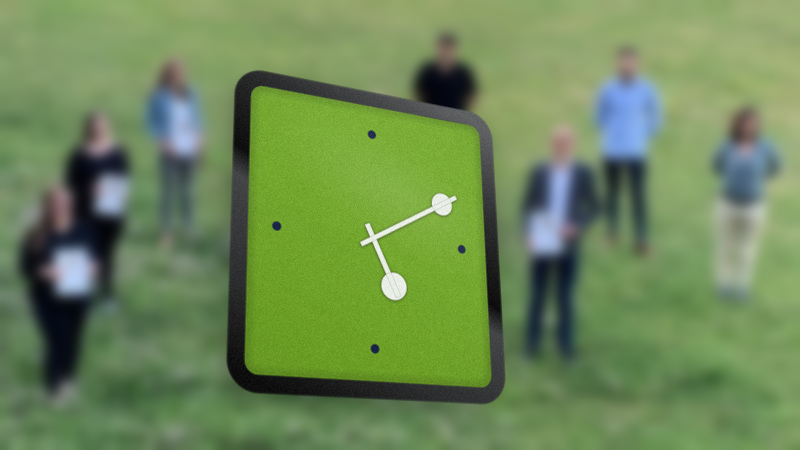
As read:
5.10
